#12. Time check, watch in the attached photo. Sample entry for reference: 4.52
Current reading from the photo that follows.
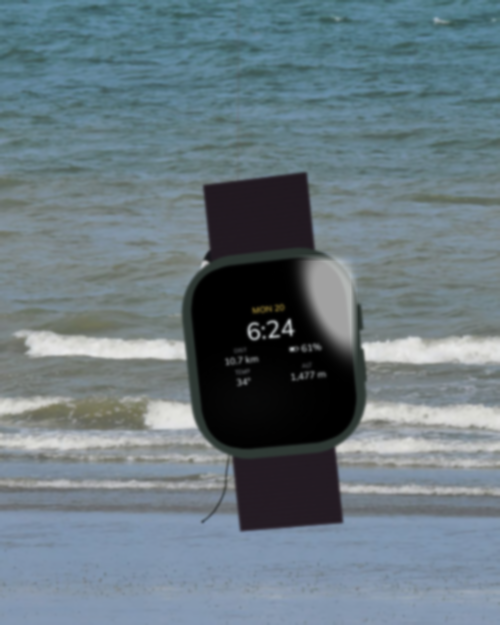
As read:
6.24
